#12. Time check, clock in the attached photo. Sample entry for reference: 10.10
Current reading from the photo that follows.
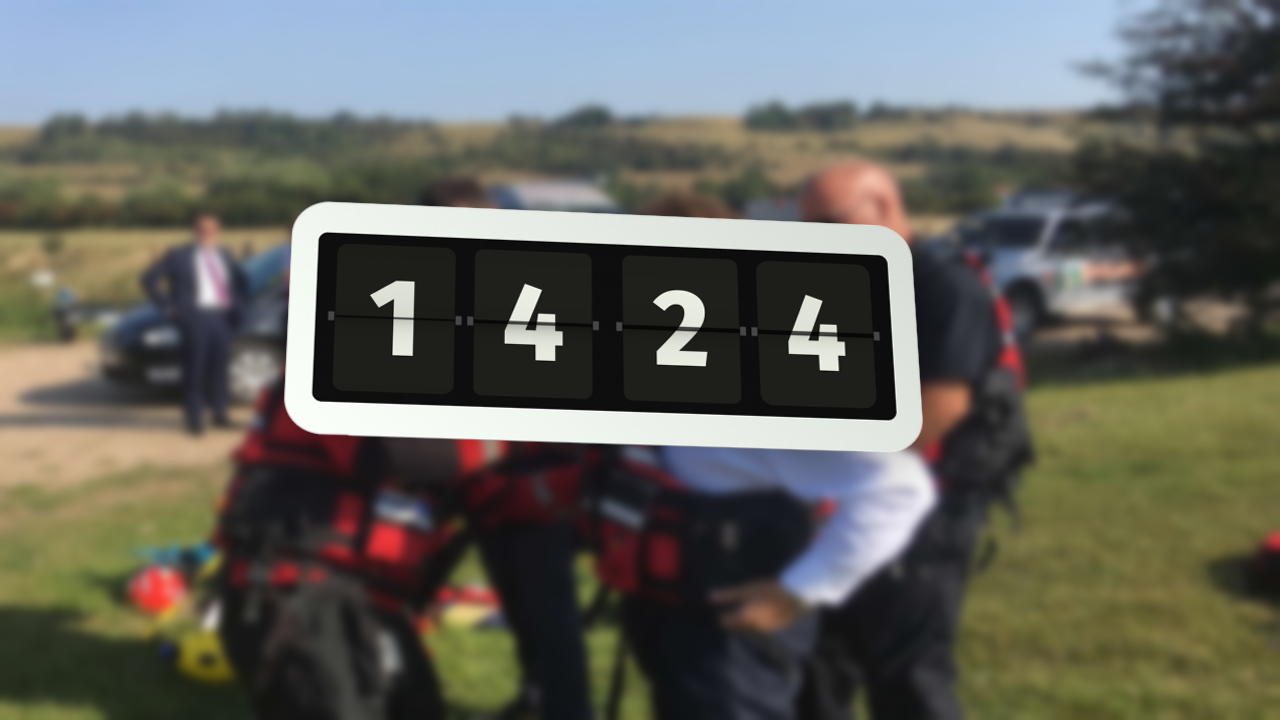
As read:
14.24
